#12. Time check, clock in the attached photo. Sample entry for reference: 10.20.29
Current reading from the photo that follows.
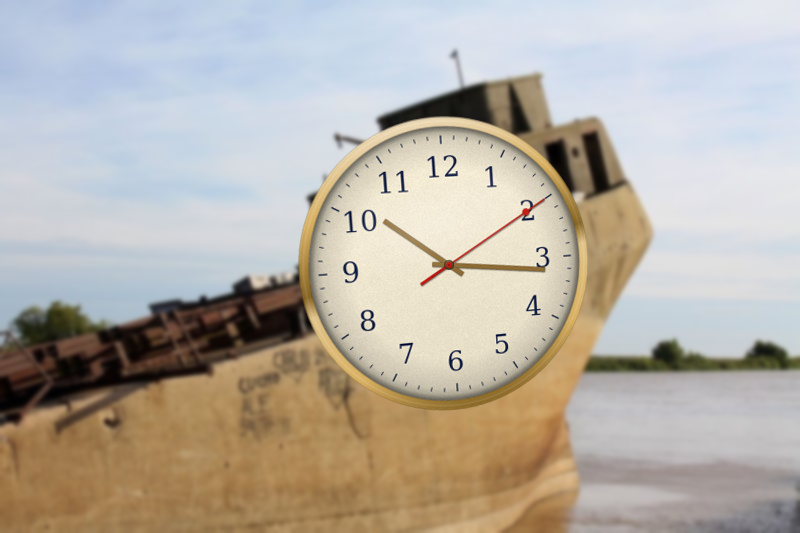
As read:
10.16.10
